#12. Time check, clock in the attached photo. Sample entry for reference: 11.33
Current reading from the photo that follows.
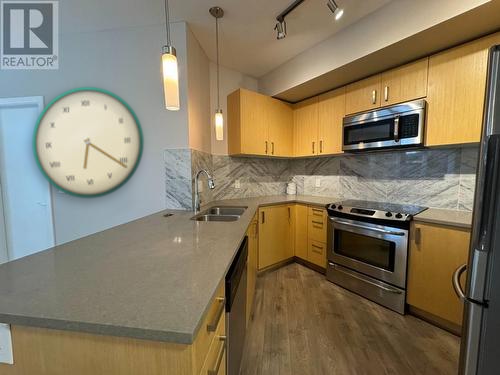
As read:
6.21
